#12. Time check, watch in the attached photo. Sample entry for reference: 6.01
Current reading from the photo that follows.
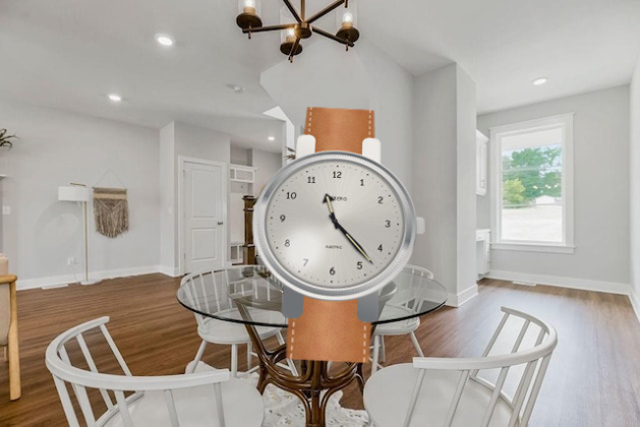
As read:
11.23
